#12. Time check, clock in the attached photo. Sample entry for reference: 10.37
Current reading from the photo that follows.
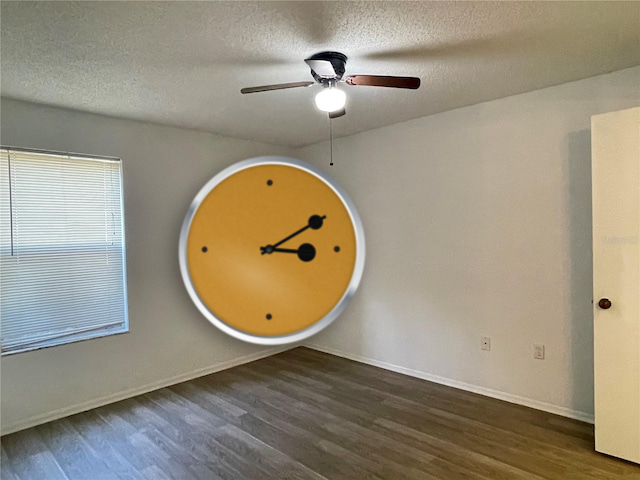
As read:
3.10
